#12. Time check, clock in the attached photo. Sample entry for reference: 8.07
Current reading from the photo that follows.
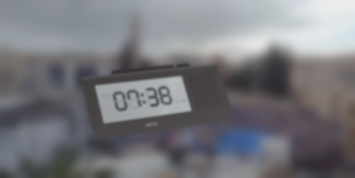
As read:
7.38
